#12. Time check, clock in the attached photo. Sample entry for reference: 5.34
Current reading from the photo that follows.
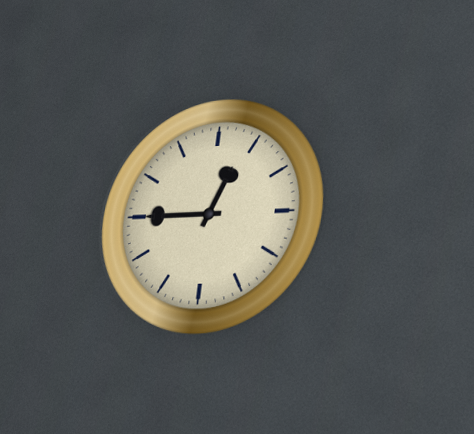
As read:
12.45
